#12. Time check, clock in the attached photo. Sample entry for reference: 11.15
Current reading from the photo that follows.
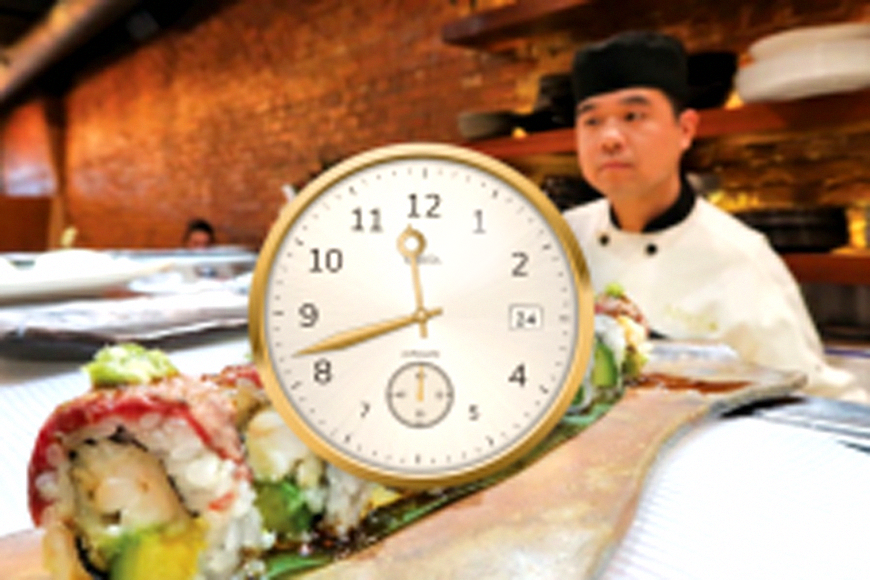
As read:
11.42
